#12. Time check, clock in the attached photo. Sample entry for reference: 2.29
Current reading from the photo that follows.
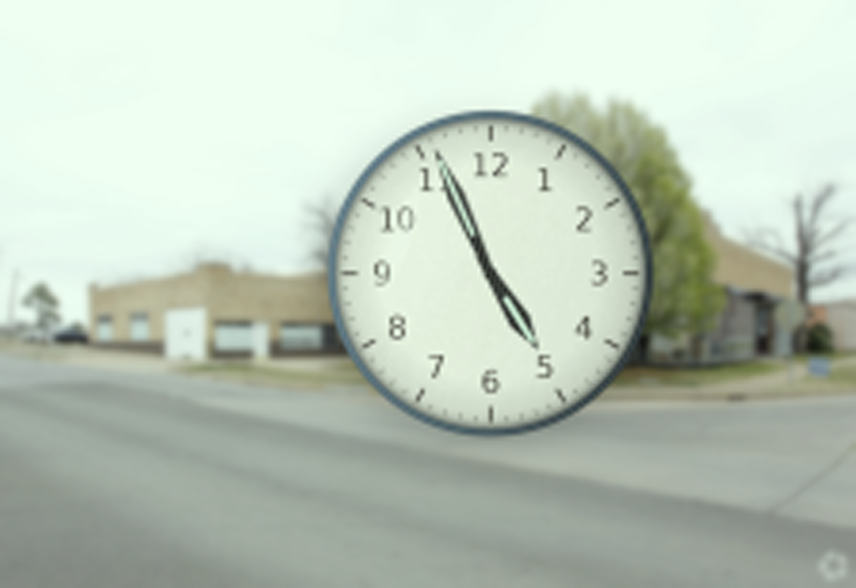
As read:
4.56
